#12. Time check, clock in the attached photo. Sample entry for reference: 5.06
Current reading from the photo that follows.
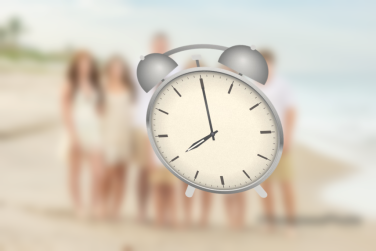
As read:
8.00
